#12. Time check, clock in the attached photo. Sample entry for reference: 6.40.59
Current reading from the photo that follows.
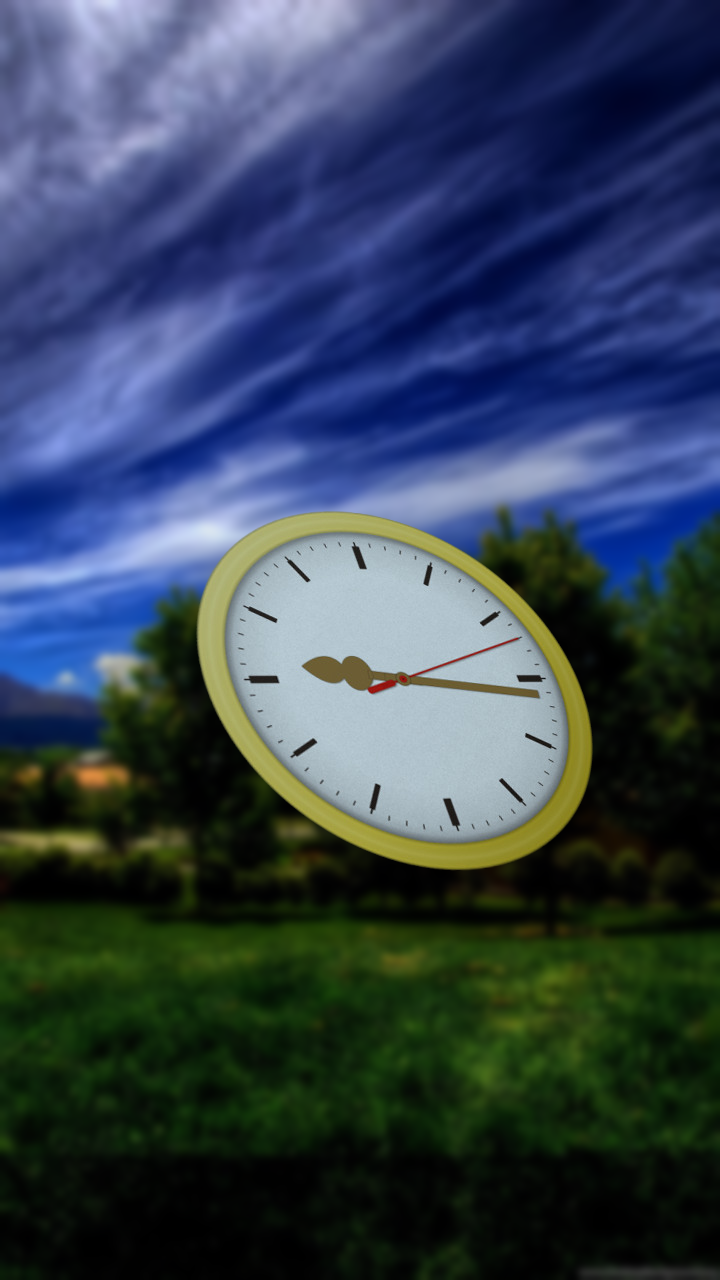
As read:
9.16.12
